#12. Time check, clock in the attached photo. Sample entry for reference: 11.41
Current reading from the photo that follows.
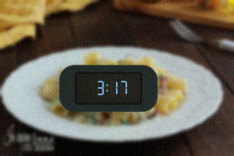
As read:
3.17
